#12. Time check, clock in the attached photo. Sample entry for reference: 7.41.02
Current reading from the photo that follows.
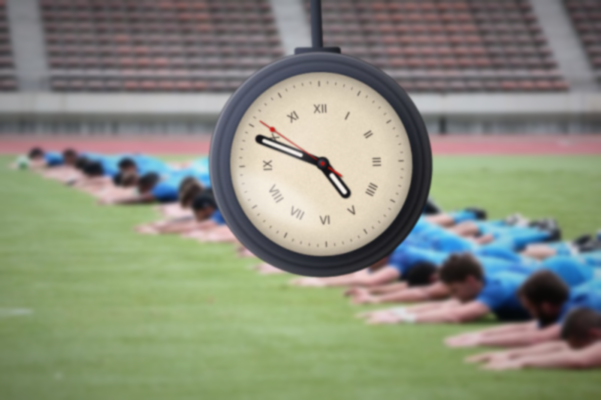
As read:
4.48.51
